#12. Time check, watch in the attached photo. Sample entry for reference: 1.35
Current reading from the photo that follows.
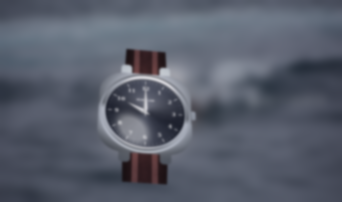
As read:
10.00
